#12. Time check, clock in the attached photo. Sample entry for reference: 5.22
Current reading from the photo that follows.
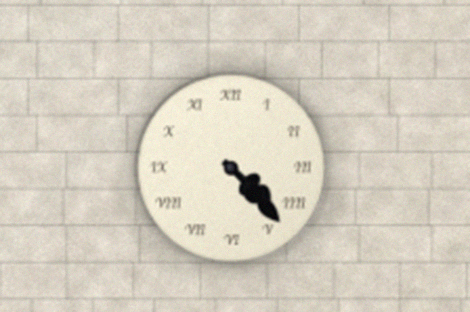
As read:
4.23
